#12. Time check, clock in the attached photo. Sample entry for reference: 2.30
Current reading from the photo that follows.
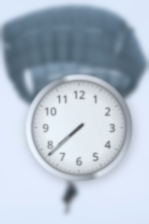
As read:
7.38
